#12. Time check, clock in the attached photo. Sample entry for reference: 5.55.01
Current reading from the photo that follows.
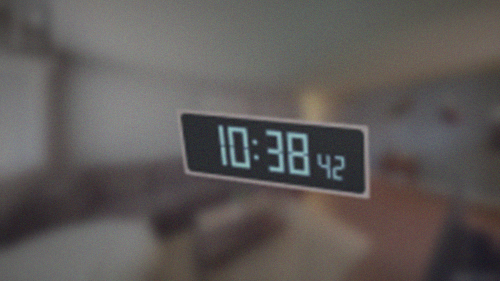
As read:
10.38.42
